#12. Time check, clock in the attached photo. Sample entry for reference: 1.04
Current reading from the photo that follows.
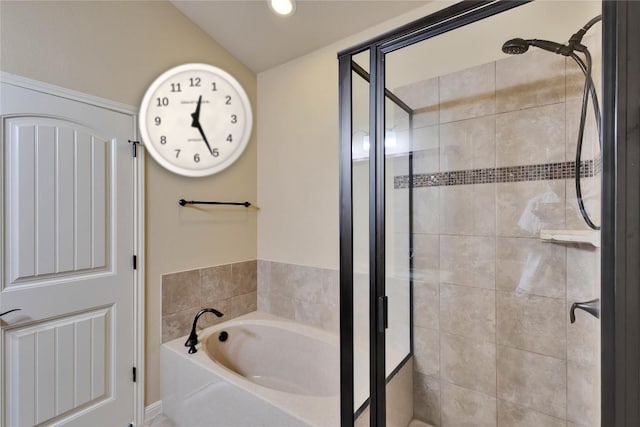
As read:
12.26
